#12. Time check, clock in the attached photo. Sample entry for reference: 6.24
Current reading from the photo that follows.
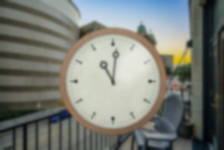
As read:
11.01
